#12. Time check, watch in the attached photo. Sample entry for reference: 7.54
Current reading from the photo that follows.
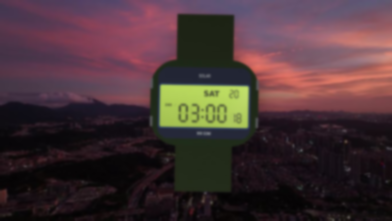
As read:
3.00
